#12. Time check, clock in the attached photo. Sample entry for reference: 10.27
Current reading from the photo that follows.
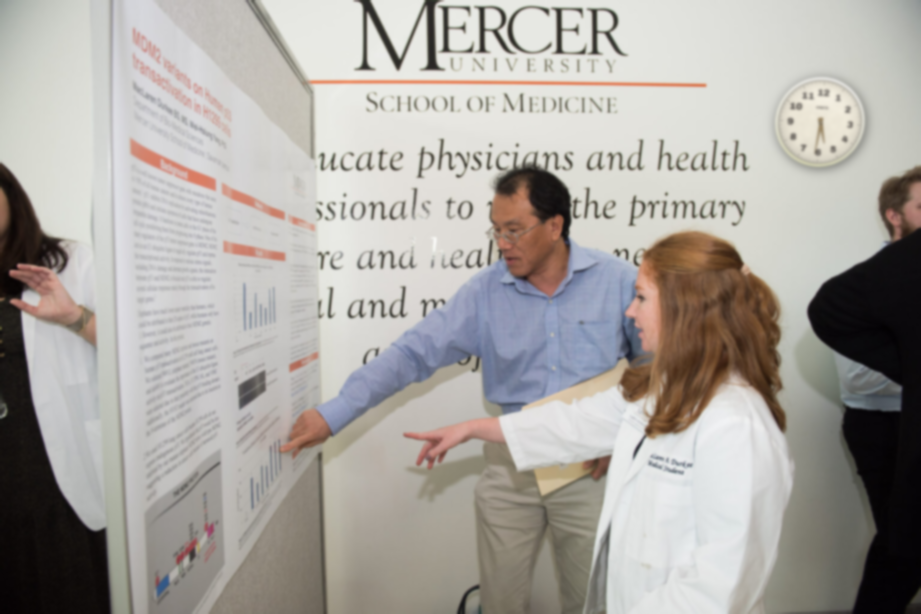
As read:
5.31
